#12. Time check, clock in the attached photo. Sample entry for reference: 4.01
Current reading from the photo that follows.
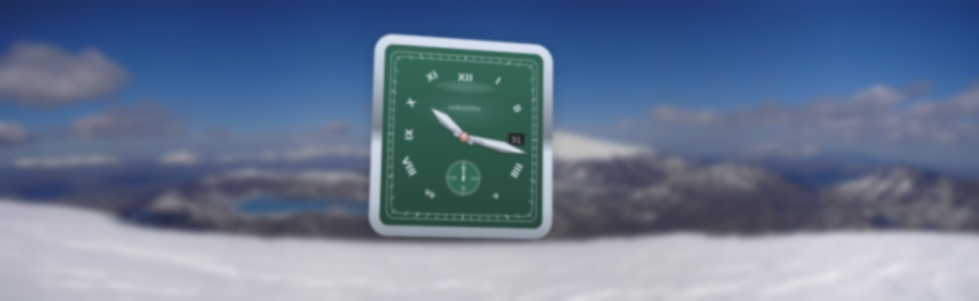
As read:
10.17
